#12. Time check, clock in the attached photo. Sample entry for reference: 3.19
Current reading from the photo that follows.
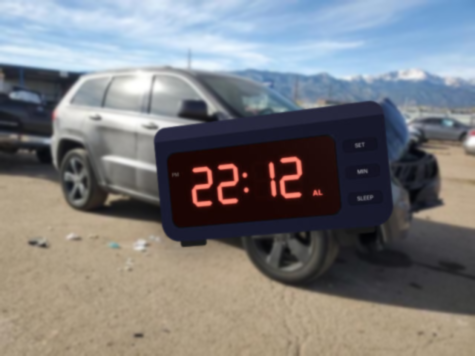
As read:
22.12
